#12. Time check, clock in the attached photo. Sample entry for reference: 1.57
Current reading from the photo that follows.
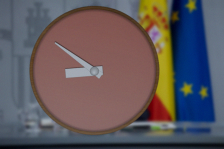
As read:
8.51
